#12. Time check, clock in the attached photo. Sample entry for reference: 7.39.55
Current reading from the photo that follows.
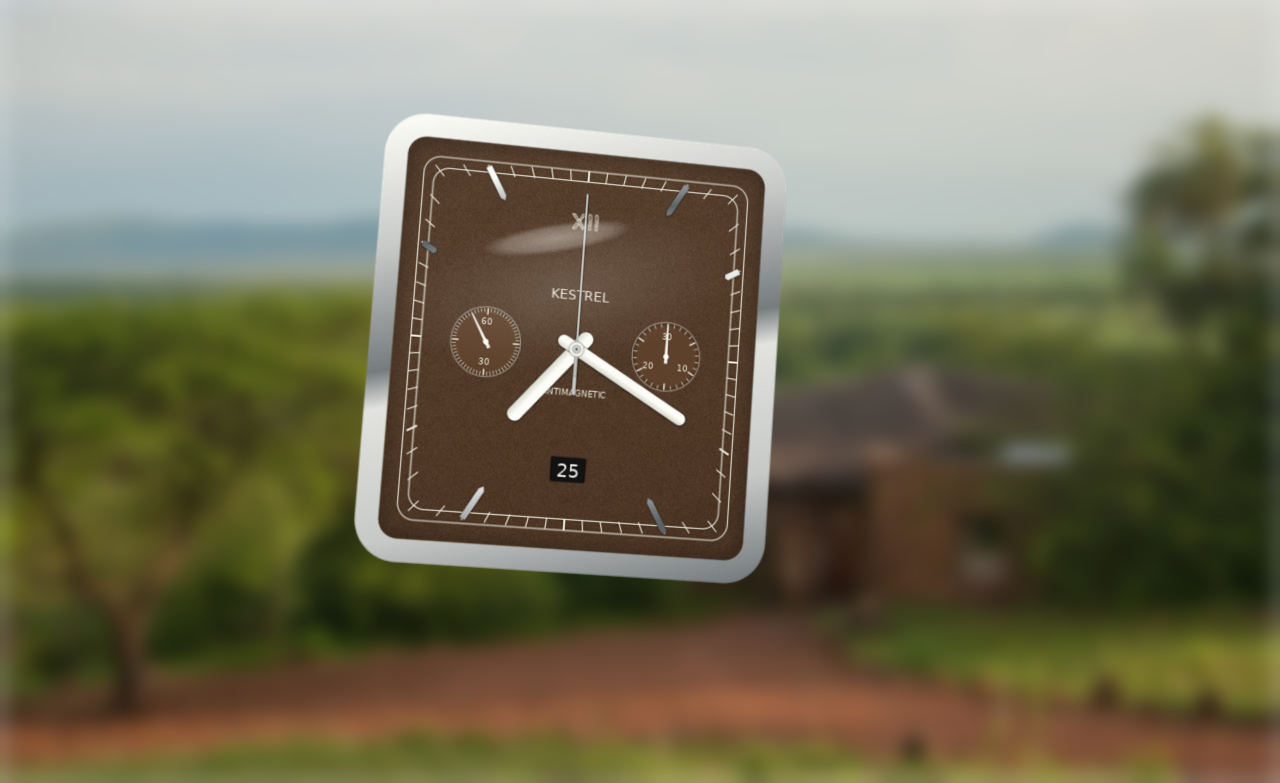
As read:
7.19.55
